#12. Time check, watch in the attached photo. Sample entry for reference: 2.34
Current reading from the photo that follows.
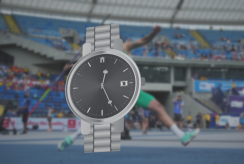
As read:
12.26
